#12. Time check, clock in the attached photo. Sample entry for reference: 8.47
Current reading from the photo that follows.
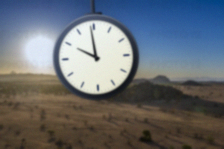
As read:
9.59
